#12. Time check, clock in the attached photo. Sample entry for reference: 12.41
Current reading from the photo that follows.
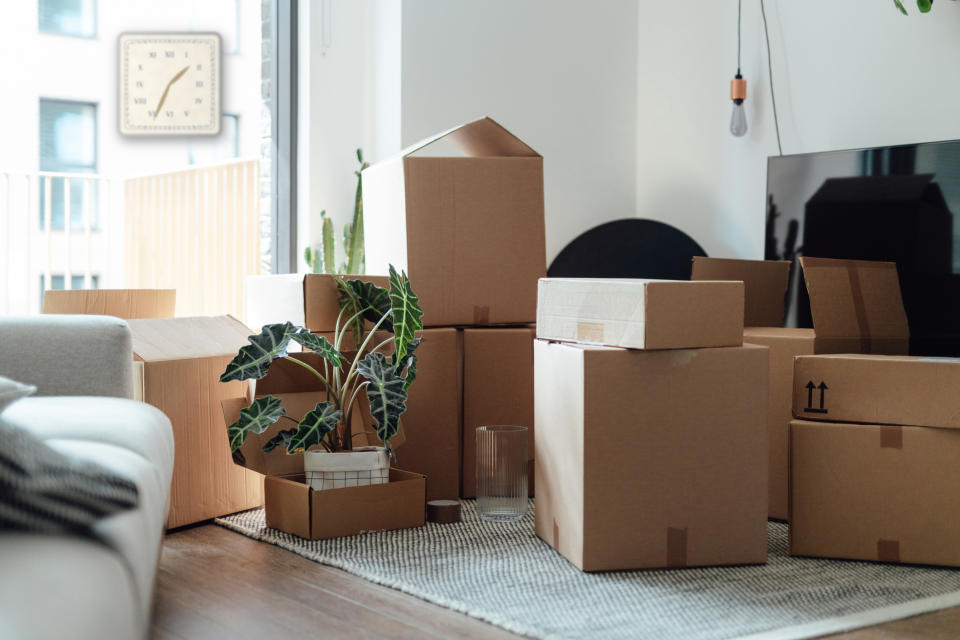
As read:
1.34
